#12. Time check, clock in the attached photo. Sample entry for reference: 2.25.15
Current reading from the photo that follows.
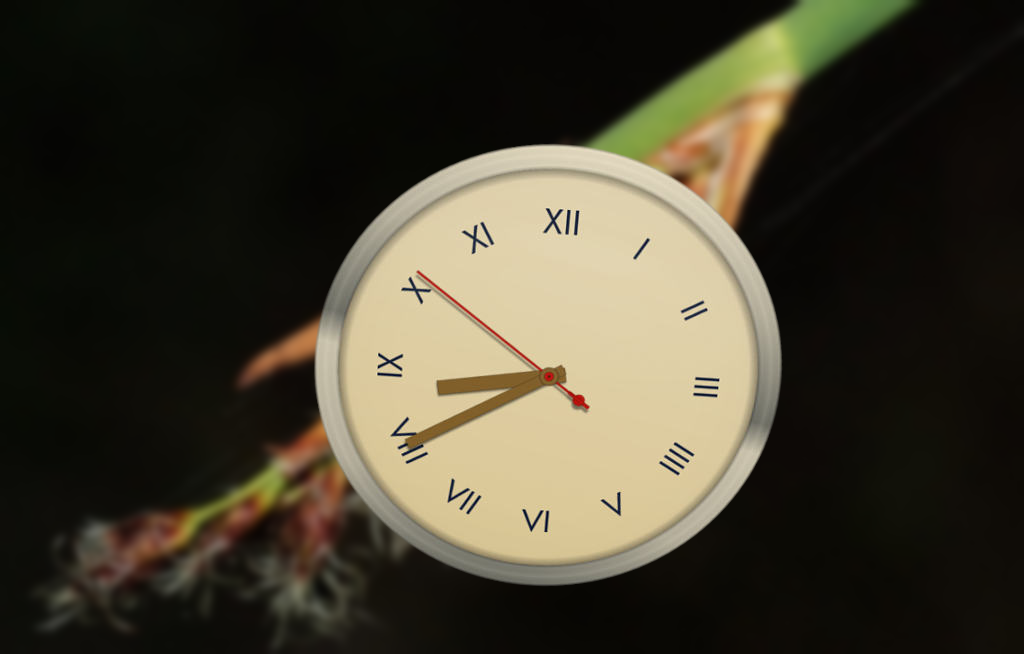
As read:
8.39.51
